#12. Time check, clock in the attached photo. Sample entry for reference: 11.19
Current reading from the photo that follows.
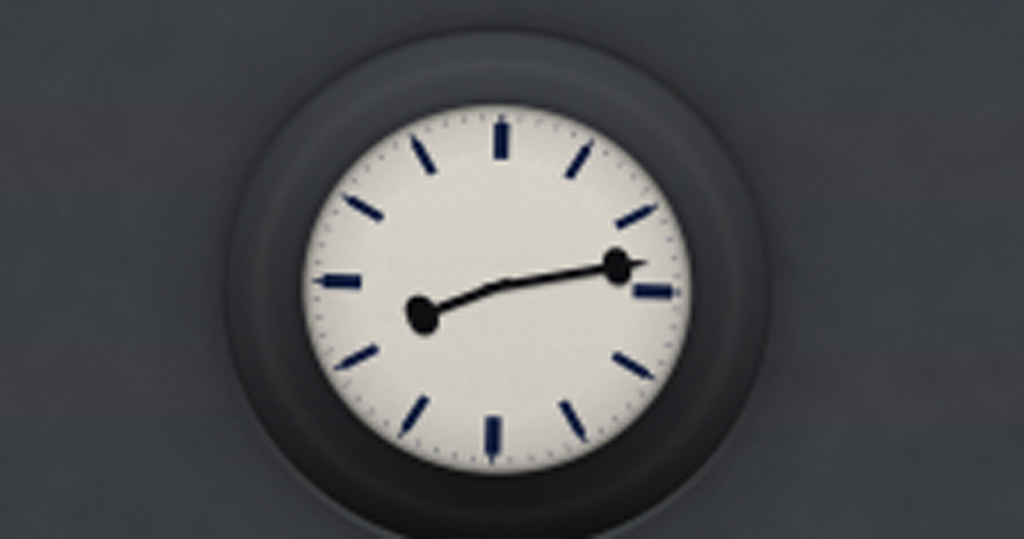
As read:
8.13
